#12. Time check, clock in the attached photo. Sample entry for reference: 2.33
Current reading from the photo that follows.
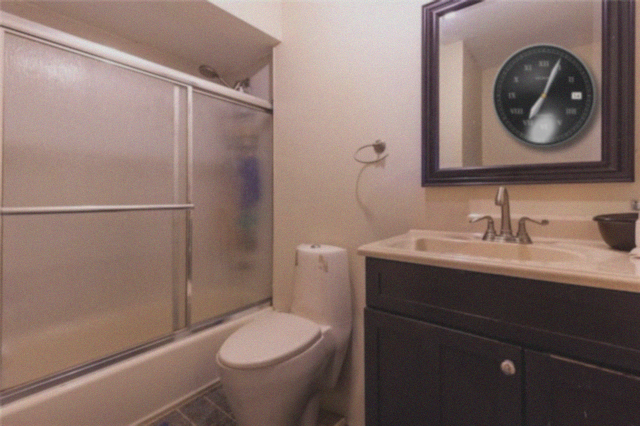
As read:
7.04
